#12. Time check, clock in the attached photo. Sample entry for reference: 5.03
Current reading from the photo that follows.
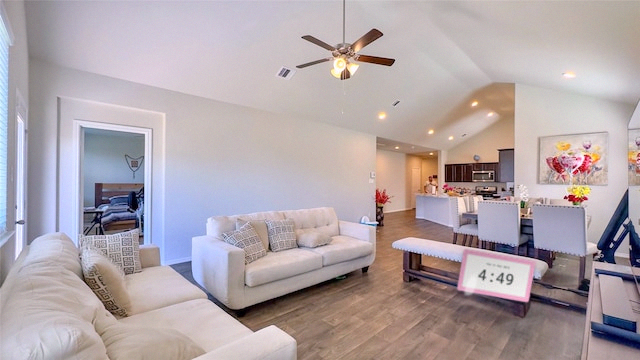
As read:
4.49
